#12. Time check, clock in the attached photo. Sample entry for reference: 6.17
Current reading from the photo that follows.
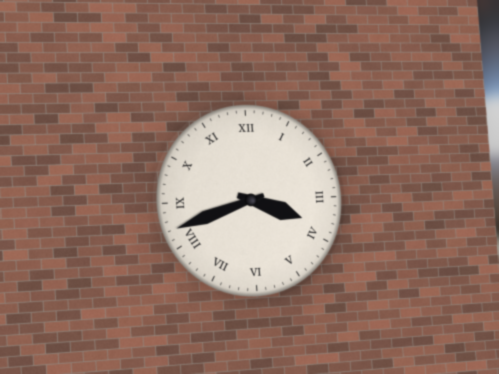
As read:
3.42
